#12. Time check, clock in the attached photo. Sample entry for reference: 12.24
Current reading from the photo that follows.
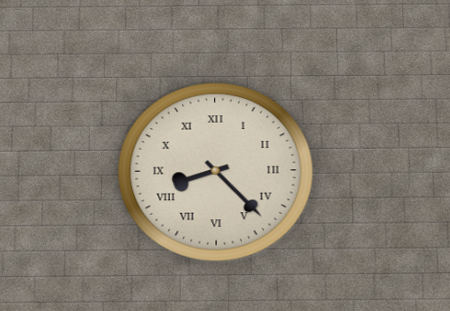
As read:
8.23
